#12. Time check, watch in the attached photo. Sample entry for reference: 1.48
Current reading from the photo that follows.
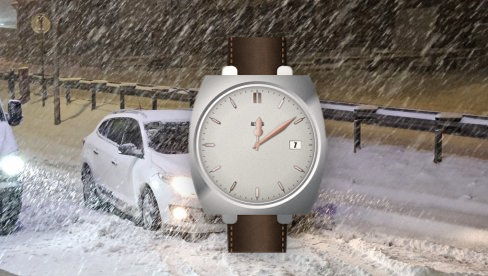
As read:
12.09
